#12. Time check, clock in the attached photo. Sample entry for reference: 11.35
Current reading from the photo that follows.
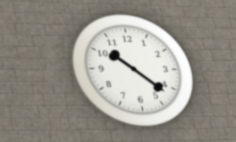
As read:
10.22
